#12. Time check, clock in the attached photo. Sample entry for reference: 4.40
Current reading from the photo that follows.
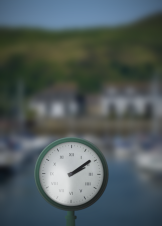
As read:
2.09
